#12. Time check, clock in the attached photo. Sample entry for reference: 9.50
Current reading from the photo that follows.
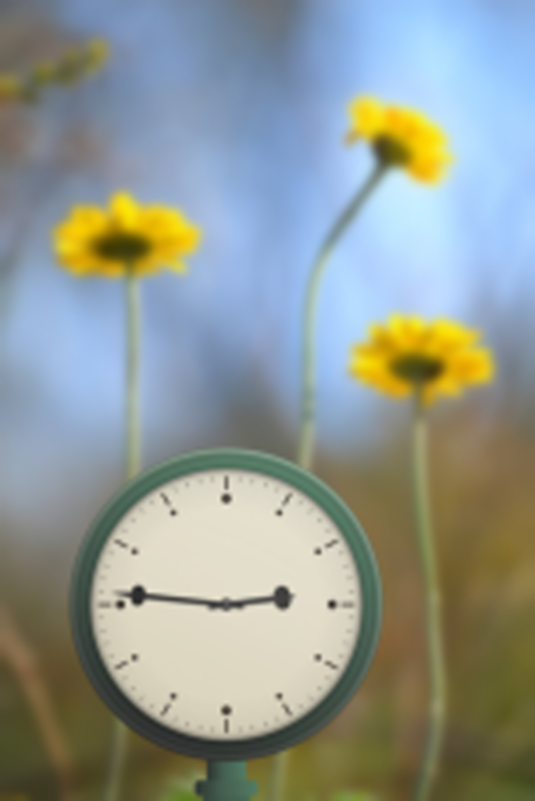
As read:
2.46
